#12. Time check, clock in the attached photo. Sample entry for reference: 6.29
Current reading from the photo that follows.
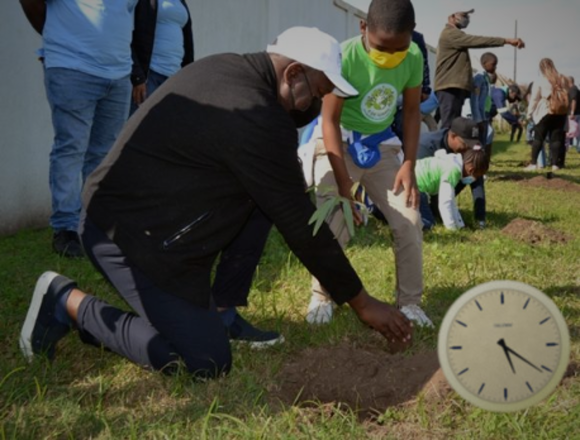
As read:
5.21
